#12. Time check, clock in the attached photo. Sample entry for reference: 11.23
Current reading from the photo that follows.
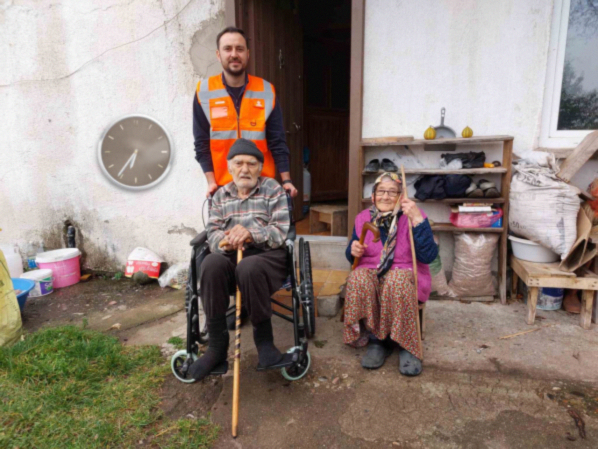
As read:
6.36
